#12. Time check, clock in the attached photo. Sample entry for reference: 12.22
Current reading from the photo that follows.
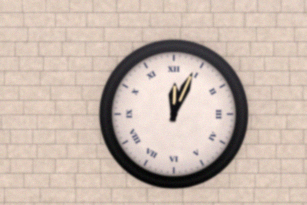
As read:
12.04
